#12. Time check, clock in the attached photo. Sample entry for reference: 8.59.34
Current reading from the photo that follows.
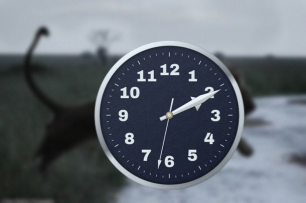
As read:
2.10.32
